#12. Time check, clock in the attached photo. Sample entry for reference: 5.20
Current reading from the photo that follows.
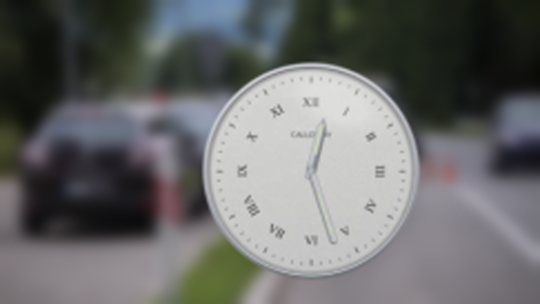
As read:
12.27
